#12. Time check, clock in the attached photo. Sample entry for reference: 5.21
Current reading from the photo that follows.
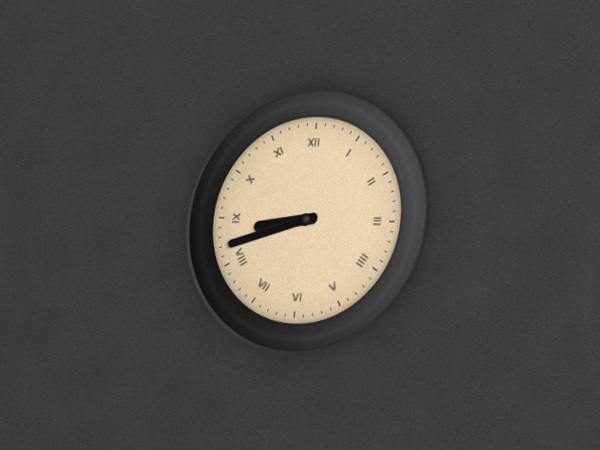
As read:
8.42
